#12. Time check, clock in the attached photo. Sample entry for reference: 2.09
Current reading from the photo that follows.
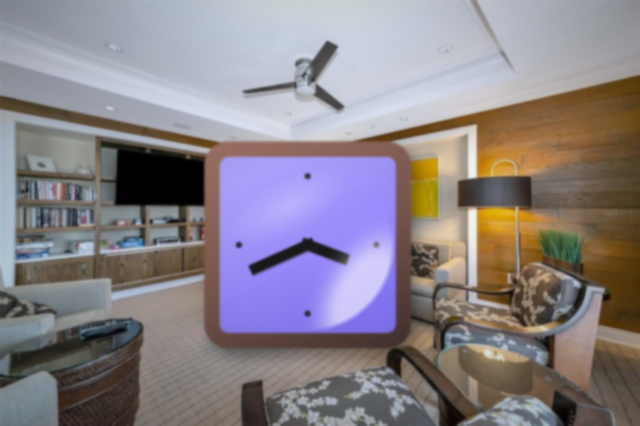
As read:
3.41
